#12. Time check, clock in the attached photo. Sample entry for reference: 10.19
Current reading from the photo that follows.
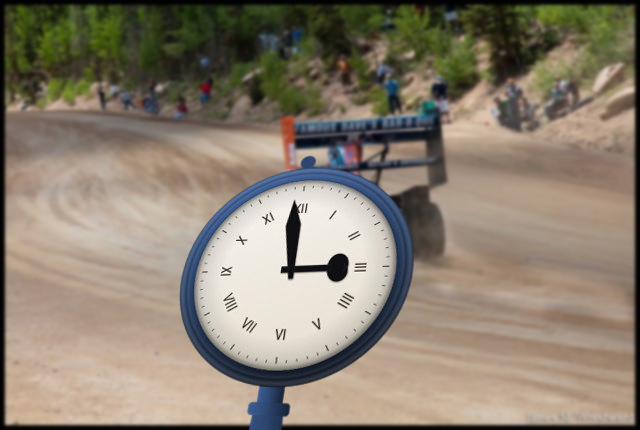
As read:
2.59
